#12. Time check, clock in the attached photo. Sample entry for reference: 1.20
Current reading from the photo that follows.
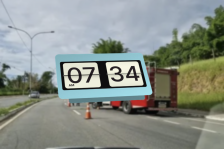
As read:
7.34
